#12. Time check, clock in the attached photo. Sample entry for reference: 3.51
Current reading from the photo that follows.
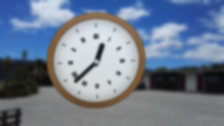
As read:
12.38
